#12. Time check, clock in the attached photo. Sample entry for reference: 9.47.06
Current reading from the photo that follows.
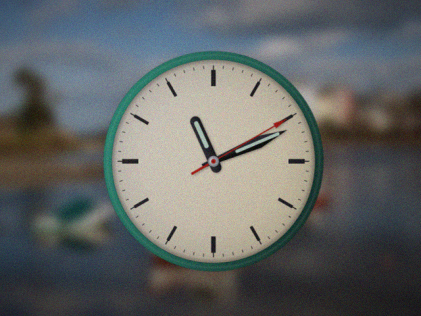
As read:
11.11.10
